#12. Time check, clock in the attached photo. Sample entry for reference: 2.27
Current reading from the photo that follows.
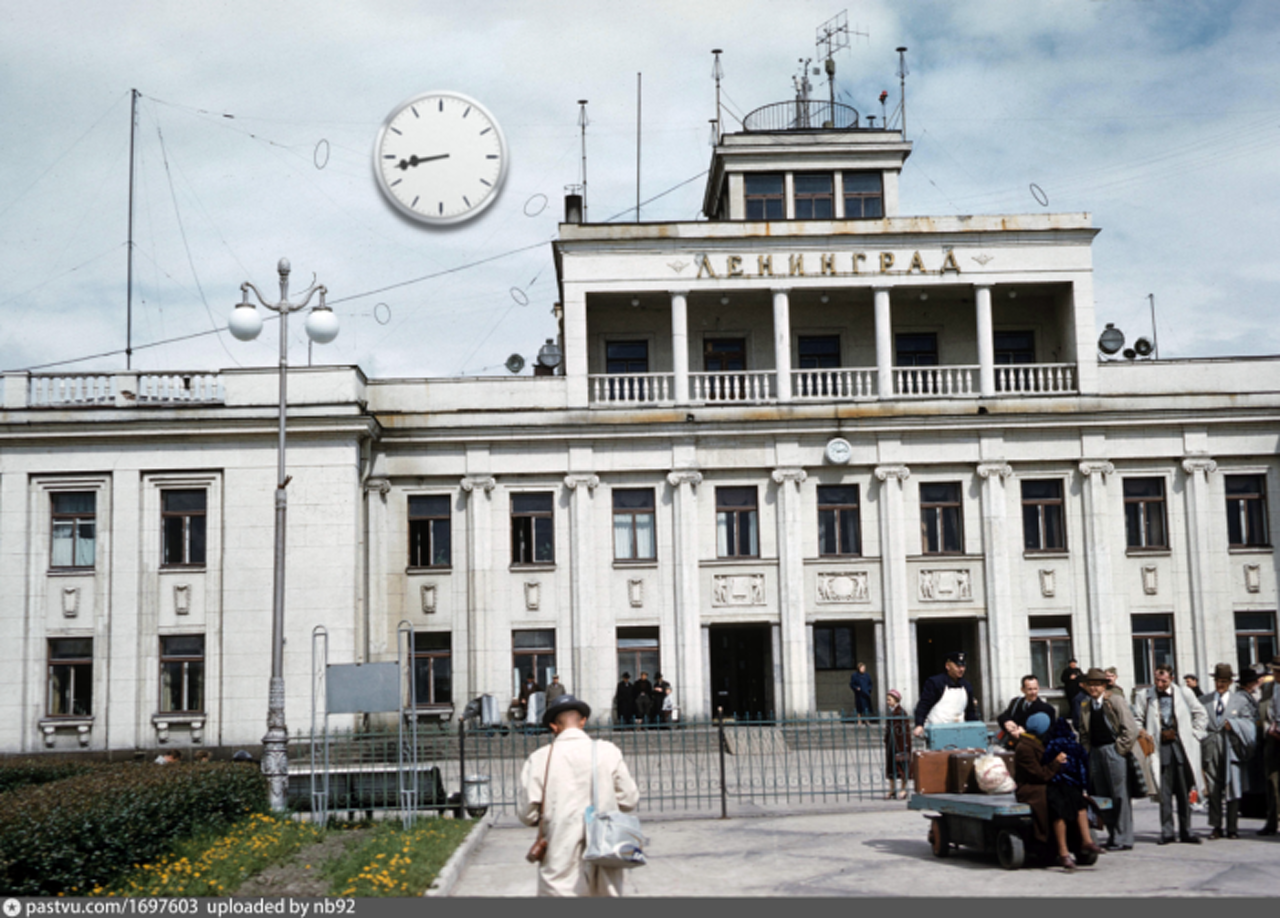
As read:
8.43
